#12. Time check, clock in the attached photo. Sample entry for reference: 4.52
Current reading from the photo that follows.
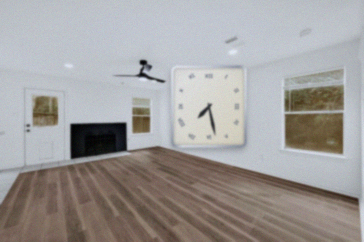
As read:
7.28
